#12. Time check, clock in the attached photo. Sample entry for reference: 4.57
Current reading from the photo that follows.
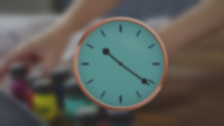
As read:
10.21
